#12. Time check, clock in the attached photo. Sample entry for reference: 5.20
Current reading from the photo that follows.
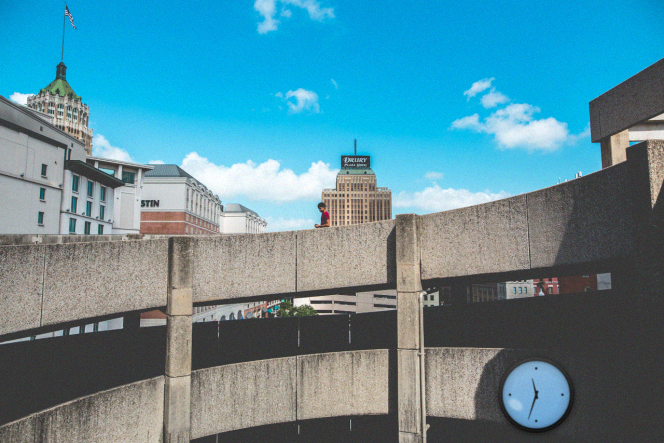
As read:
11.33
